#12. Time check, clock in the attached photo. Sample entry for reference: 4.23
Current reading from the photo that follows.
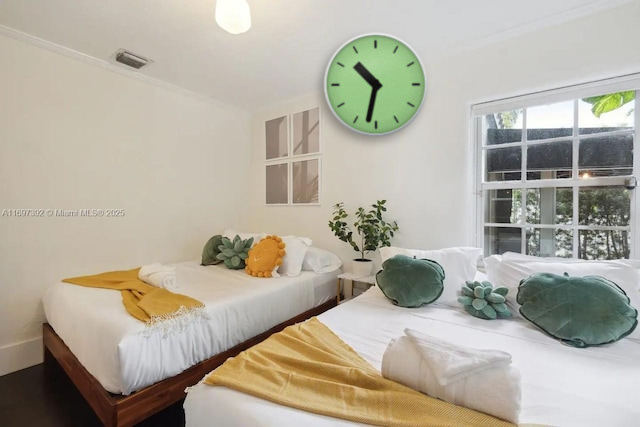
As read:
10.32
